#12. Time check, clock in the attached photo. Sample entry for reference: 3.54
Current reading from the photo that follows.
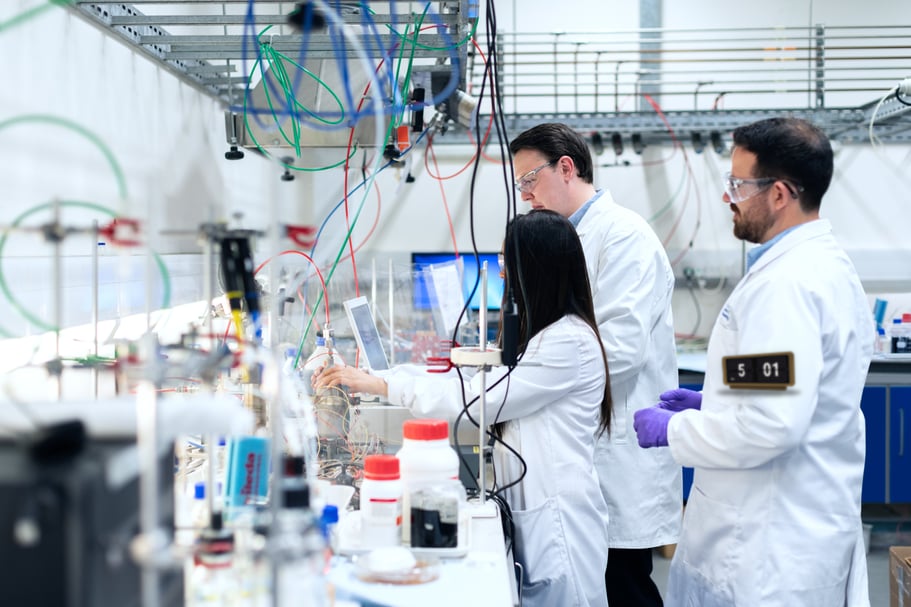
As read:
5.01
